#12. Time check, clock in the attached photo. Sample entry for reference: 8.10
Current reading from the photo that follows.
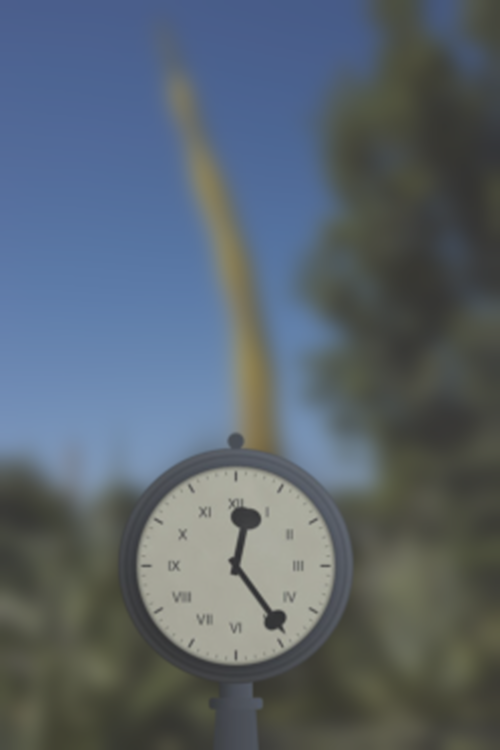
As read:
12.24
